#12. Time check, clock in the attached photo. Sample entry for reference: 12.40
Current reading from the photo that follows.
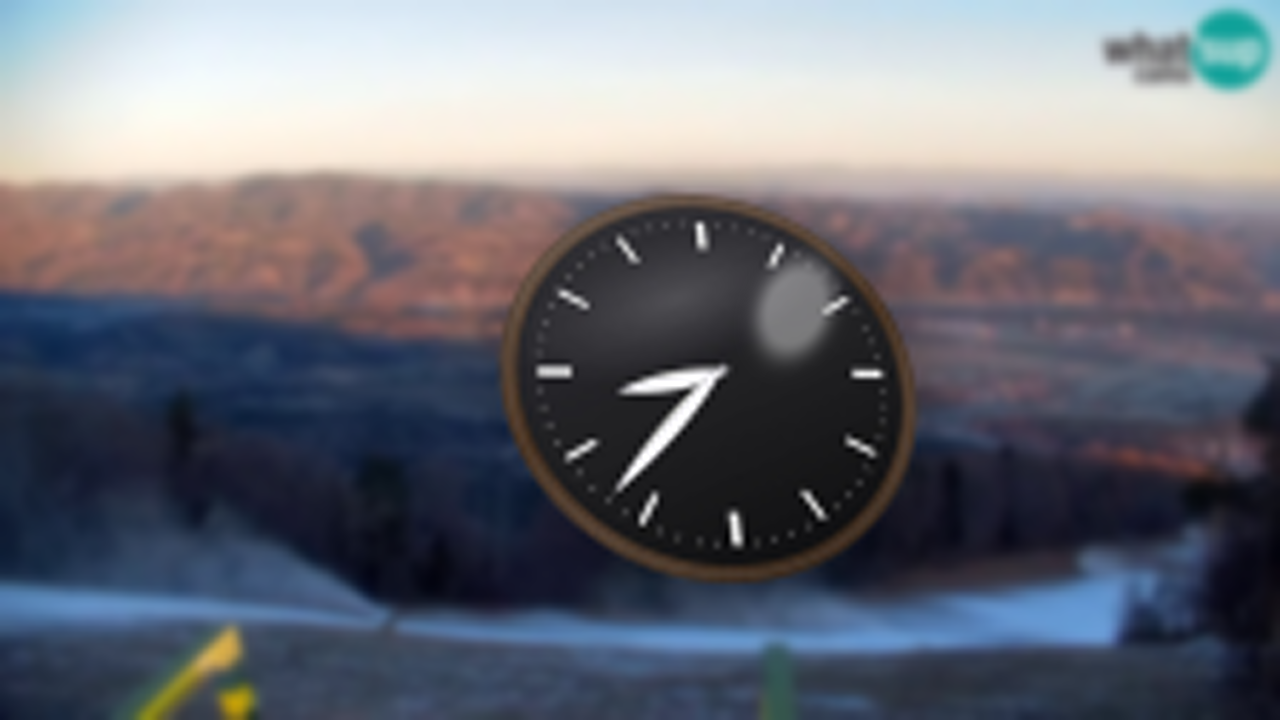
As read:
8.37
